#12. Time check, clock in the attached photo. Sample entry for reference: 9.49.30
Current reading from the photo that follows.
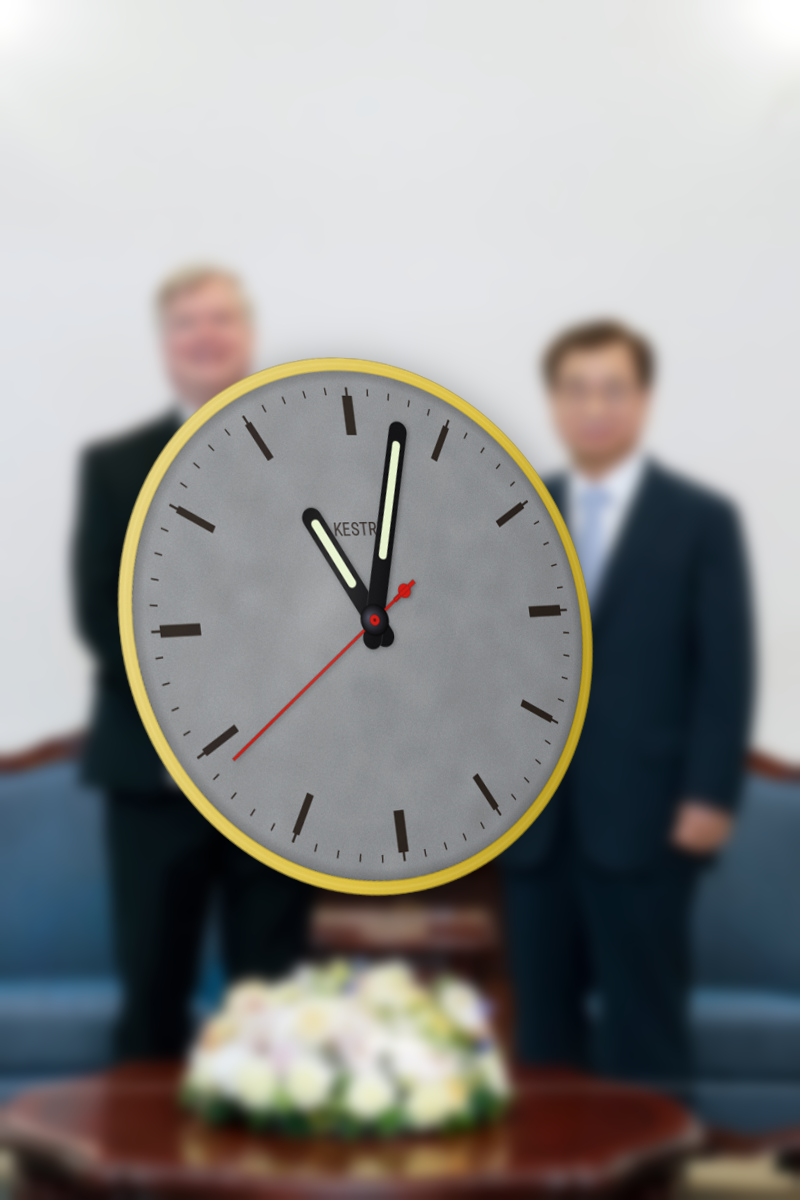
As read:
11.02.39
